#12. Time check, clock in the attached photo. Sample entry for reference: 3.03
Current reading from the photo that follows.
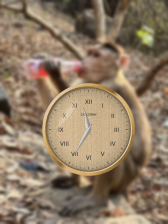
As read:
11.35
